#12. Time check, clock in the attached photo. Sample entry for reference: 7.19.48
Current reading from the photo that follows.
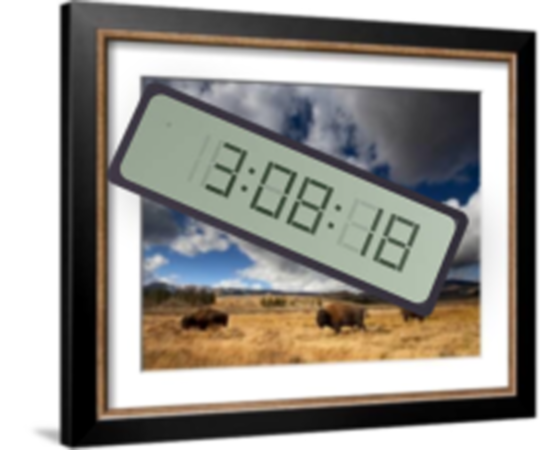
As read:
3.08.18
